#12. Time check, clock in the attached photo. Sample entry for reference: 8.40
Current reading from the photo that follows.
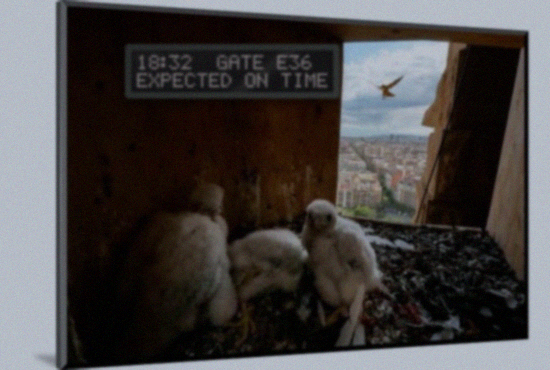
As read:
18.32
